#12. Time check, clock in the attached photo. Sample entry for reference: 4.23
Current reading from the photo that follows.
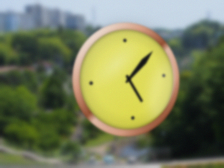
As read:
5.08
